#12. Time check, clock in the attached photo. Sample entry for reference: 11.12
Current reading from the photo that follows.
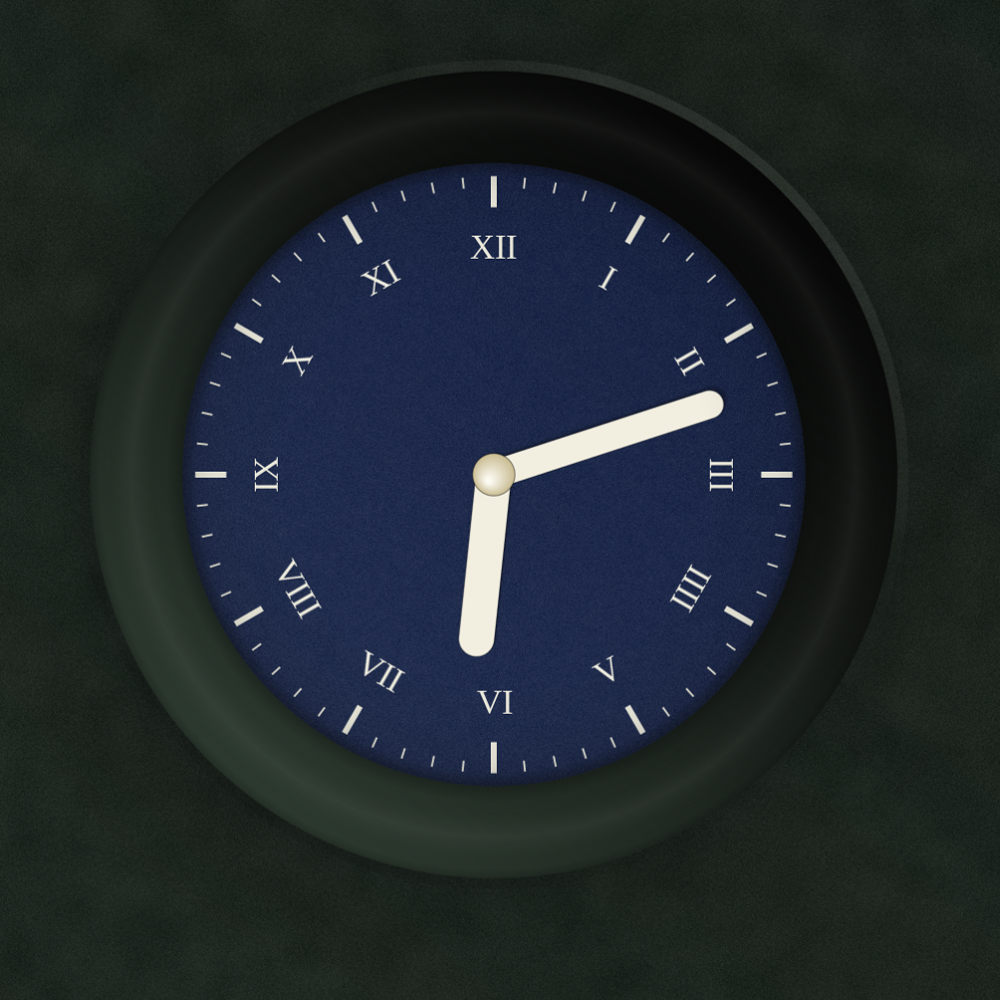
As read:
6.12
